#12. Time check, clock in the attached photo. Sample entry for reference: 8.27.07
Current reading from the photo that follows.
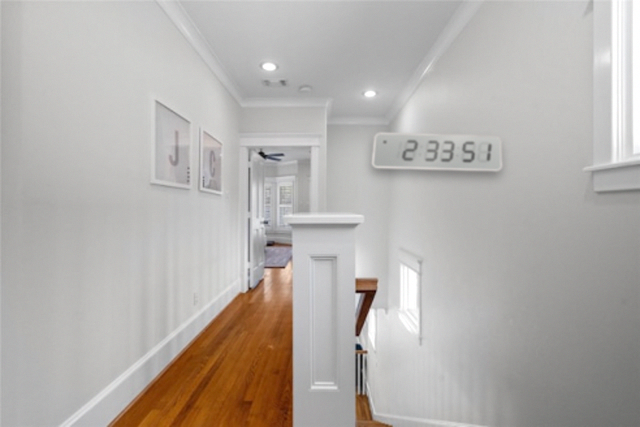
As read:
2.33.51
